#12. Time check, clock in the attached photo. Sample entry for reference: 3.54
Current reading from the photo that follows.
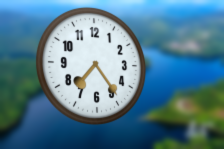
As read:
7.24
